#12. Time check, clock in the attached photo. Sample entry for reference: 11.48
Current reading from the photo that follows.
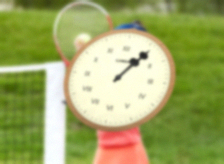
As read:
1.06
